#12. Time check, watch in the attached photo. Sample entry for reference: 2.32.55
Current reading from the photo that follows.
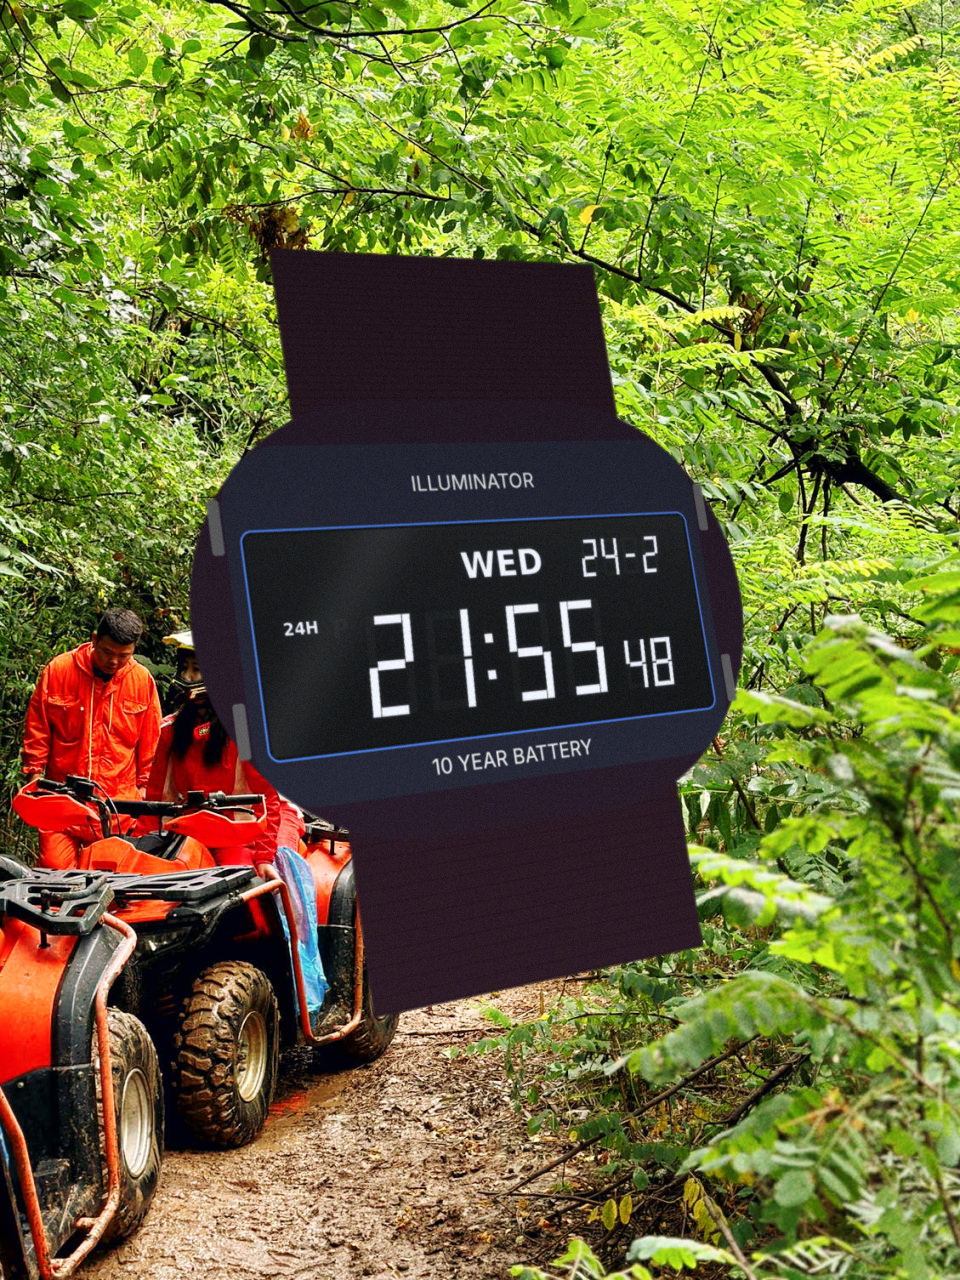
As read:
21.55.48
